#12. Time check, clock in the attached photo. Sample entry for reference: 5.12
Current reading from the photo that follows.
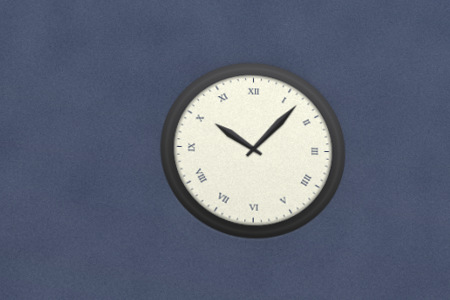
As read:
10.07
